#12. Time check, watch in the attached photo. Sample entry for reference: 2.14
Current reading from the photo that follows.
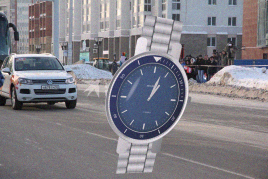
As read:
1.03
